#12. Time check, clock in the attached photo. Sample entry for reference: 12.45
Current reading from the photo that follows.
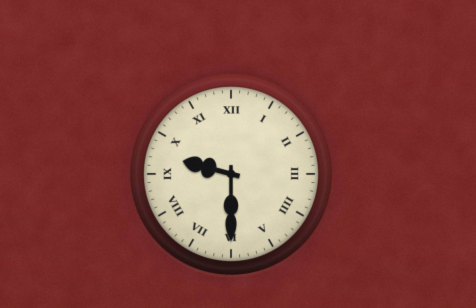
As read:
9.30
